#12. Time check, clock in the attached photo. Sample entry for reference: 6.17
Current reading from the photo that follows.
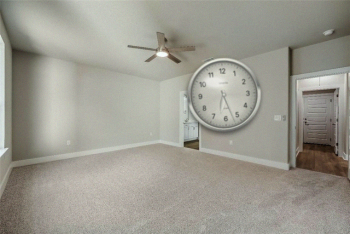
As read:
6.27
